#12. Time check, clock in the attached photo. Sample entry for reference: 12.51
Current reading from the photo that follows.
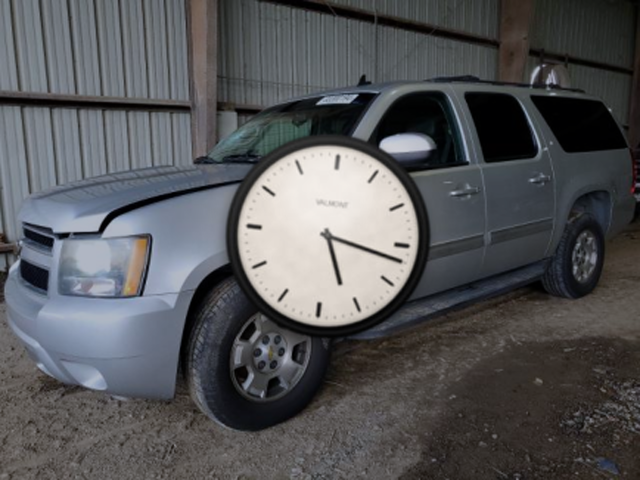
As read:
5.17
